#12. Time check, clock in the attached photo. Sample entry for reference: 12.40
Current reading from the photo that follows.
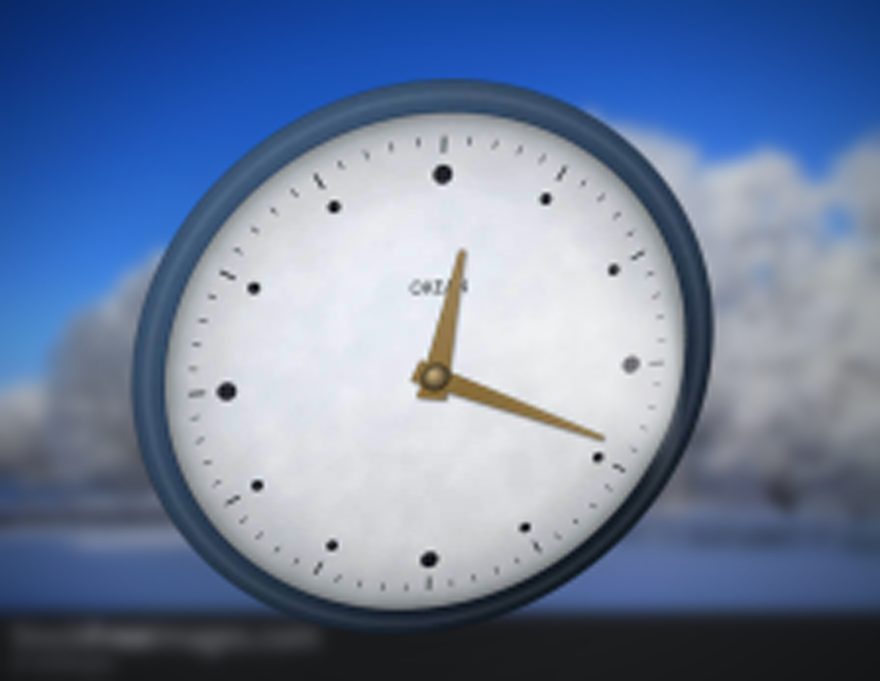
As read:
12.19
